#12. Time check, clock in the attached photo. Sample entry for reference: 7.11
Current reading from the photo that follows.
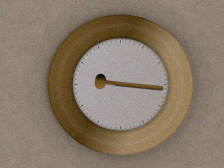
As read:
9.16
